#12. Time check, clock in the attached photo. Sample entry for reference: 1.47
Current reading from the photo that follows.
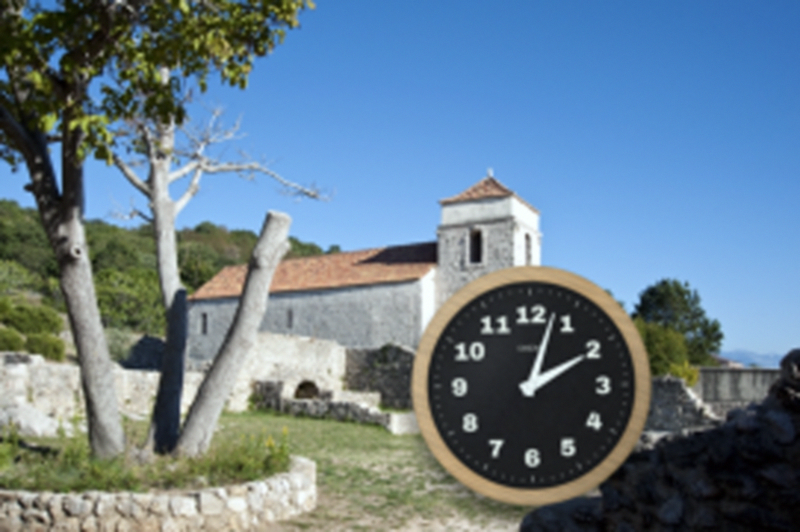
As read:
2.03
